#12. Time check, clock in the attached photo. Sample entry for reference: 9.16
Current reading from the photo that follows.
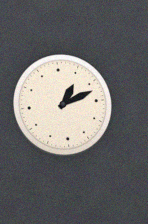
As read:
1.12
